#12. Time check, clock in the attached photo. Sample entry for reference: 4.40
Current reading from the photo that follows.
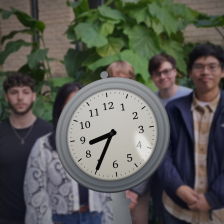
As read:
8.35
